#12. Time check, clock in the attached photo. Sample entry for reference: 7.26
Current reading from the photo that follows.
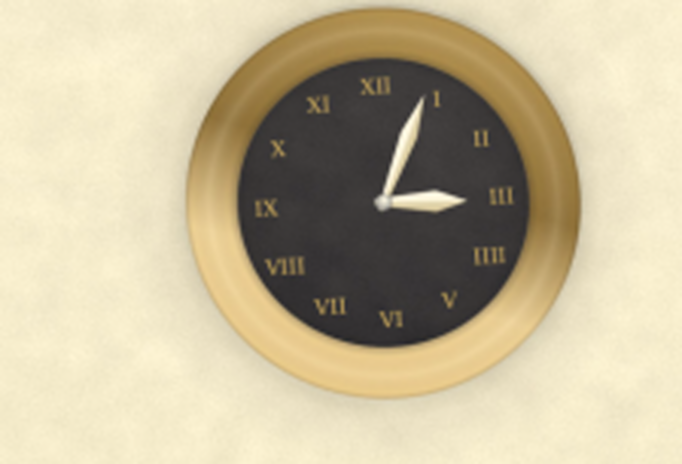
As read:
3.04
